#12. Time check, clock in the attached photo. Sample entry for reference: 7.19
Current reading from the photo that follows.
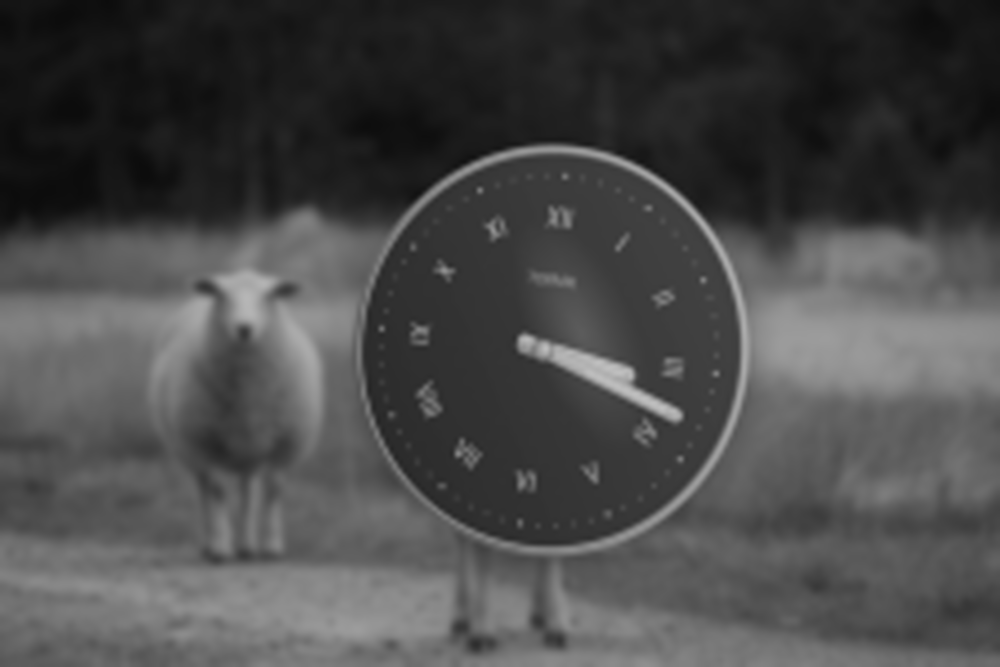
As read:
3.18
